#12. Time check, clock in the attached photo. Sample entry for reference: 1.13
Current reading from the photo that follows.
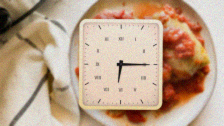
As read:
6.15
